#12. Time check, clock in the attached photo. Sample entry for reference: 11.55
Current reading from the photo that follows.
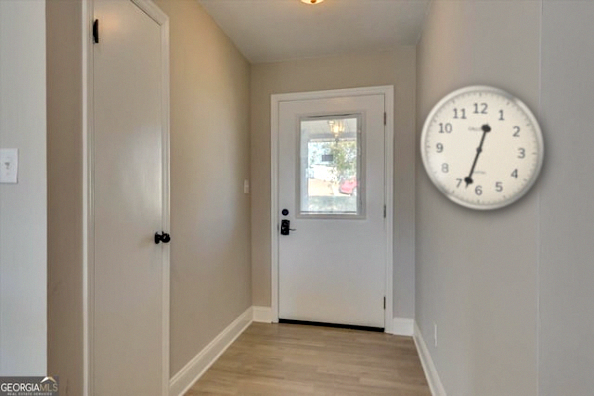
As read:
12.33
